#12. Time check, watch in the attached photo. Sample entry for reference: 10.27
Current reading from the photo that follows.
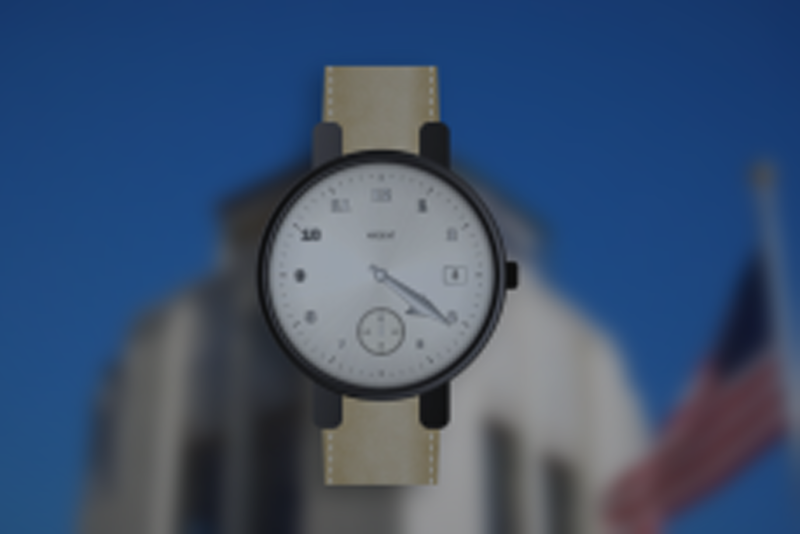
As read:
4.21
